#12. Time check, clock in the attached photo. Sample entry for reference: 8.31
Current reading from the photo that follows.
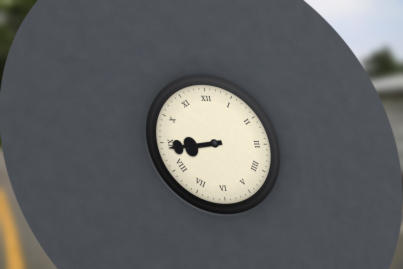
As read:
8.44
